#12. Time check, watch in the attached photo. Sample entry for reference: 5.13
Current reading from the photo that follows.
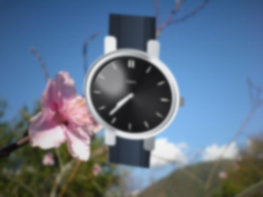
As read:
7.37
